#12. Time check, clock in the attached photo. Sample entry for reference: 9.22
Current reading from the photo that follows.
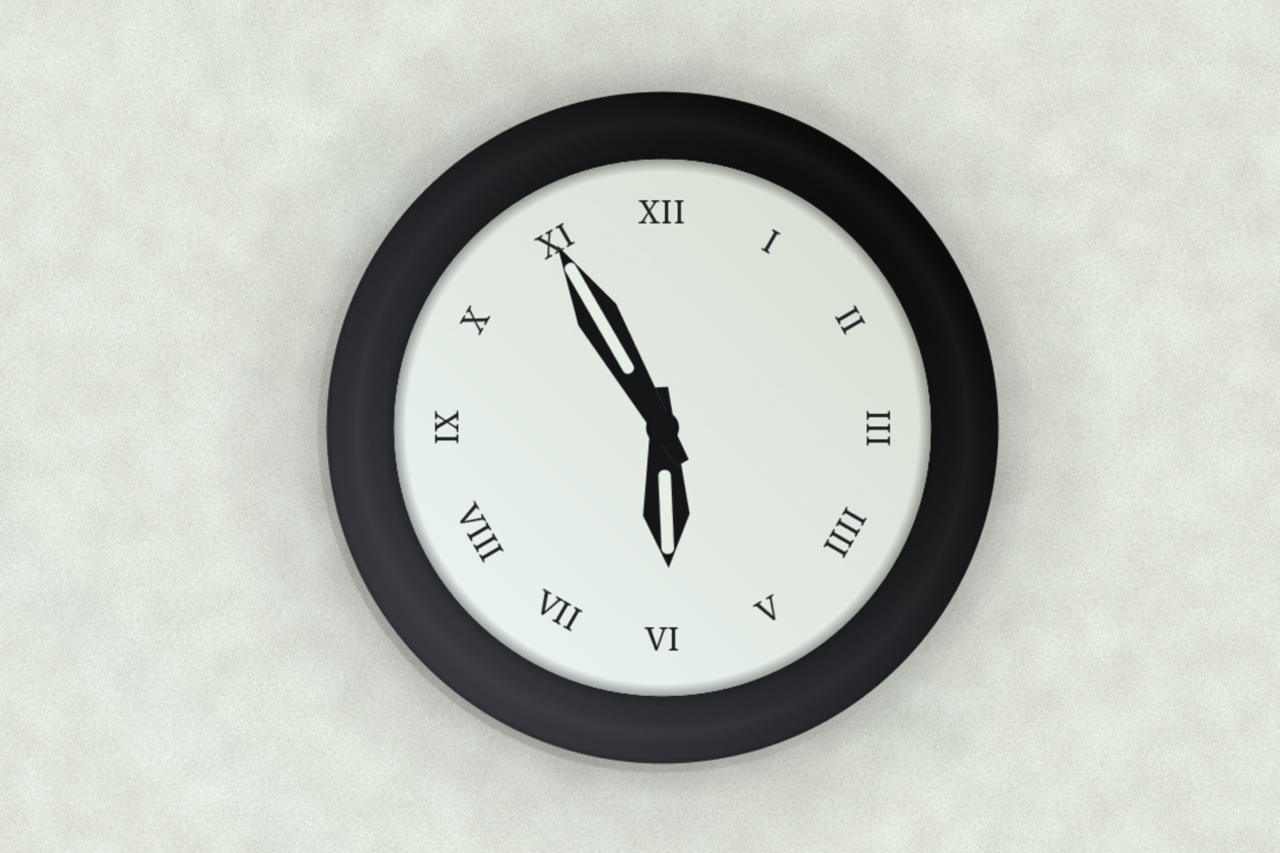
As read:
5.55
